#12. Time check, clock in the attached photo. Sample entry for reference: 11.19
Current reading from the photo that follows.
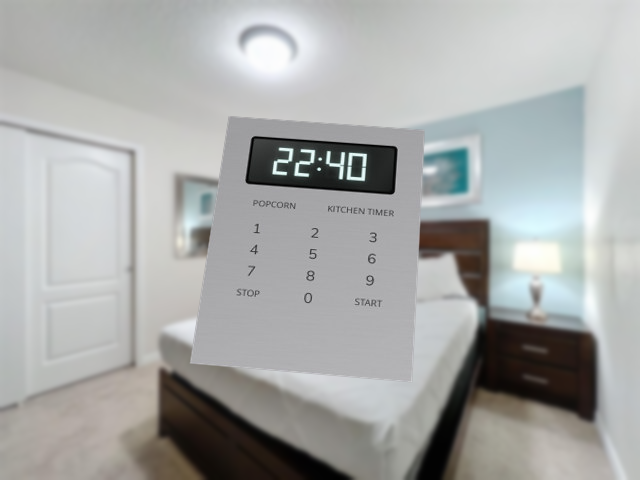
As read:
22.40
